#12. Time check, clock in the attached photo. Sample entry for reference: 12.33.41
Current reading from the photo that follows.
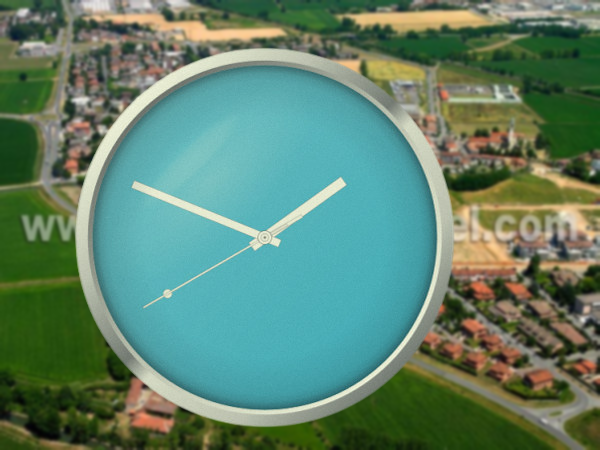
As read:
1.48.40
